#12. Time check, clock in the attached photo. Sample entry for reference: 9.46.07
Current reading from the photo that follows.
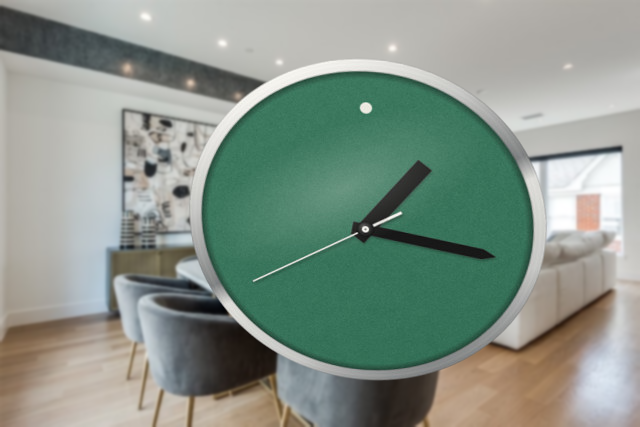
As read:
1.16.40
